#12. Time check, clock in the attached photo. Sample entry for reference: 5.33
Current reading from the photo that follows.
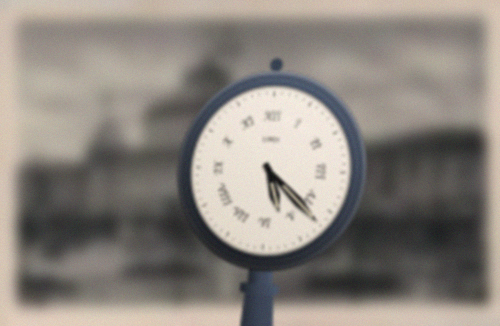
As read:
5.22
